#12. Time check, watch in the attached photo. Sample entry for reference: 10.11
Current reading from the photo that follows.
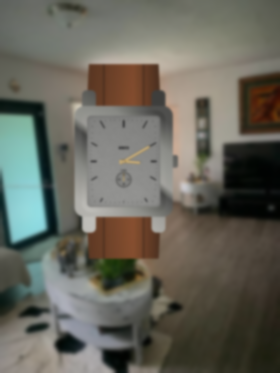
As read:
3.10
